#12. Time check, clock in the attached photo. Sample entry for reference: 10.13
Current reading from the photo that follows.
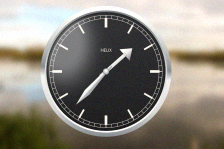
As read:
1.37
